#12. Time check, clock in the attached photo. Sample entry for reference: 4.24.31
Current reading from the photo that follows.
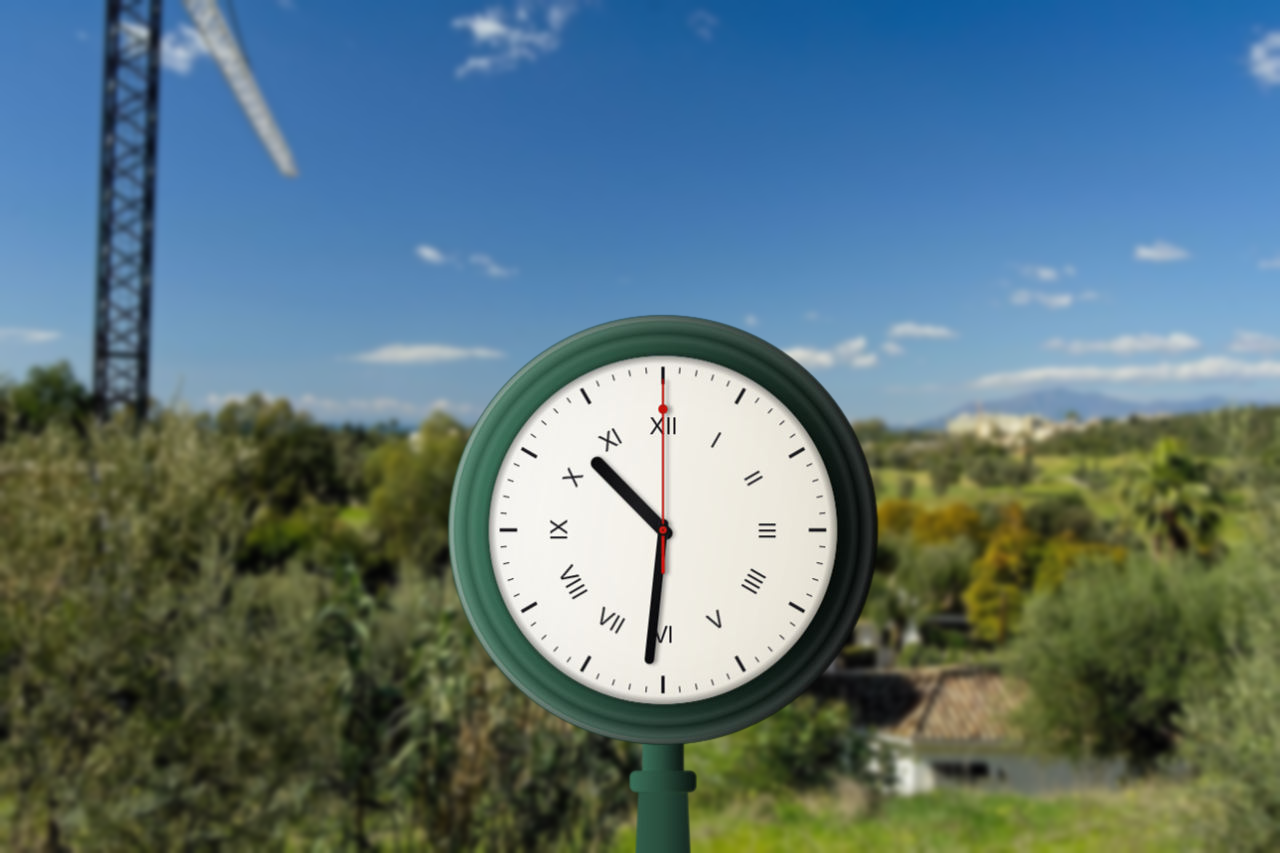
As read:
10.31.00
